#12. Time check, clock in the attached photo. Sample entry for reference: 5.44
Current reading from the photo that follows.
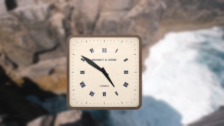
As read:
4.51
